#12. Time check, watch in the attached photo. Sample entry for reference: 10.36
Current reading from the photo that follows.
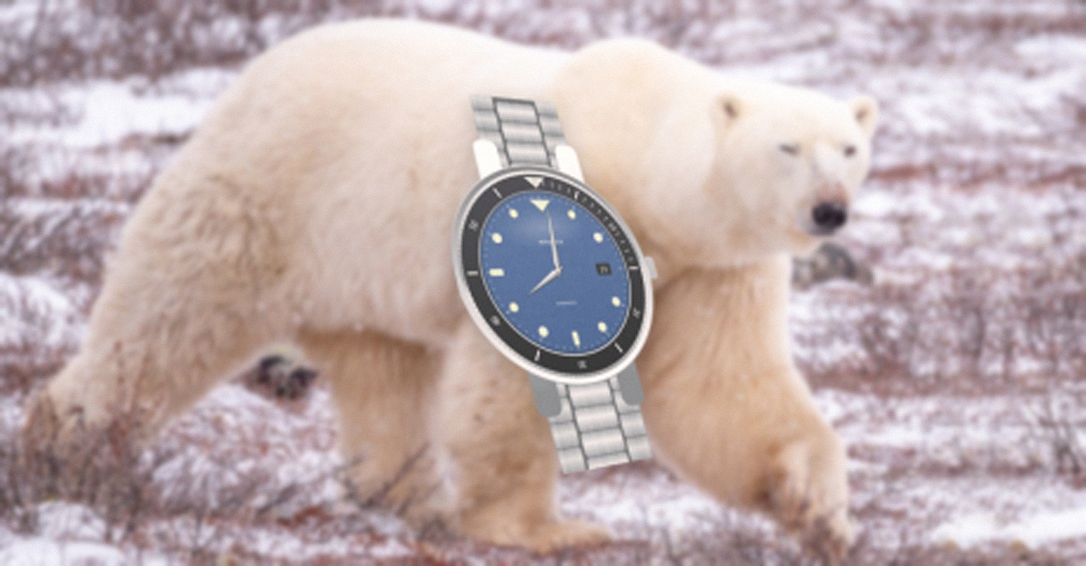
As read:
8.01
